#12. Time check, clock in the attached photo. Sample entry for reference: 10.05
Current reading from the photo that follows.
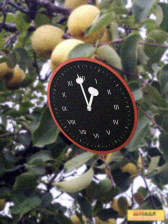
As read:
12.59
